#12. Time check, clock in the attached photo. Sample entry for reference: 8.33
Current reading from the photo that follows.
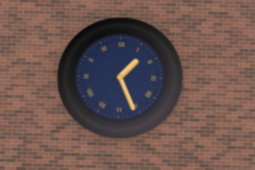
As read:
1.26
